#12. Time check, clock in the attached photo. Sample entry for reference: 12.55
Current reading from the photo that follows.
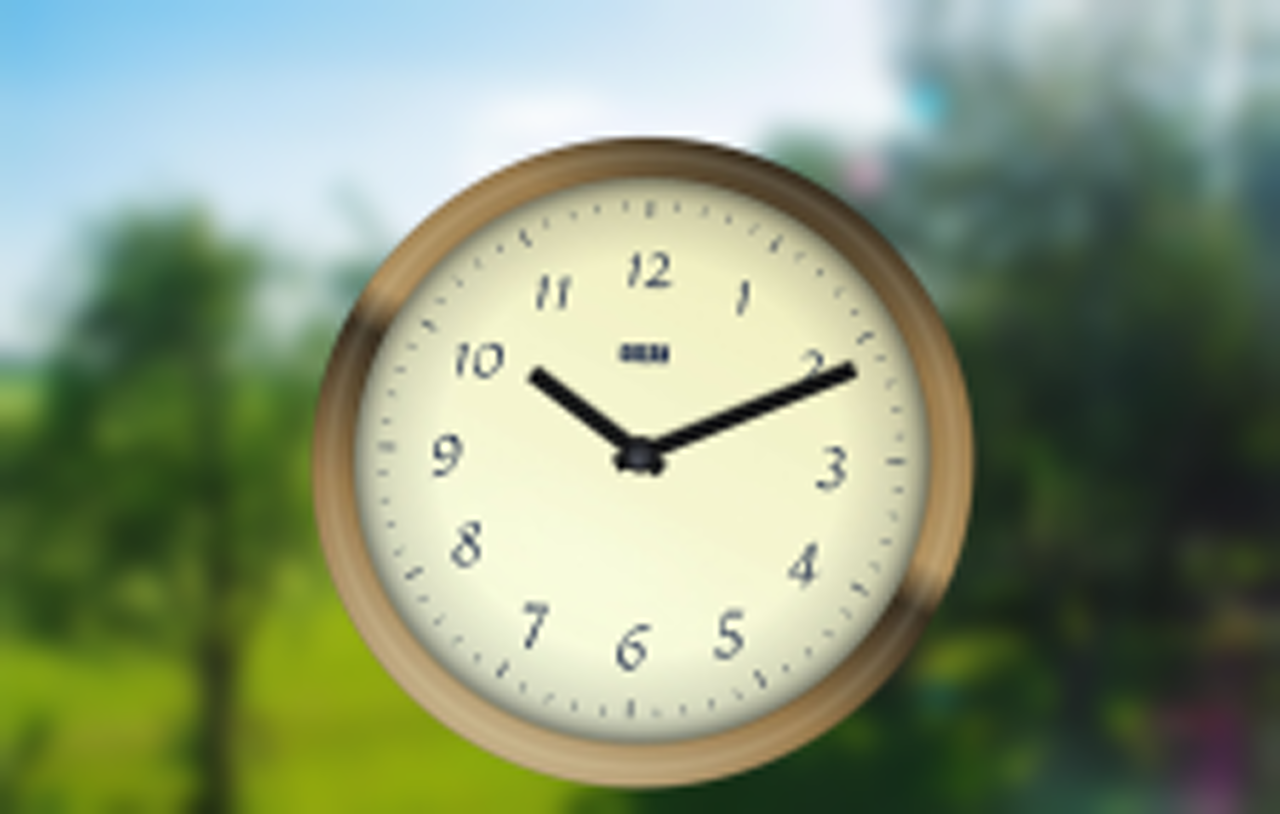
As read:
10.11
